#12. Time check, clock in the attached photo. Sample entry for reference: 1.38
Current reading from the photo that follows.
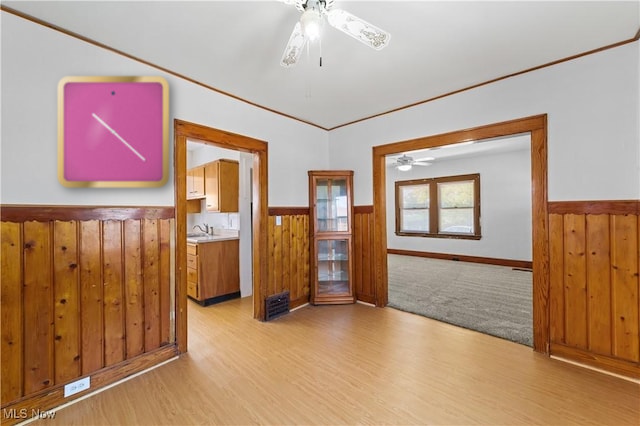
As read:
10.22
